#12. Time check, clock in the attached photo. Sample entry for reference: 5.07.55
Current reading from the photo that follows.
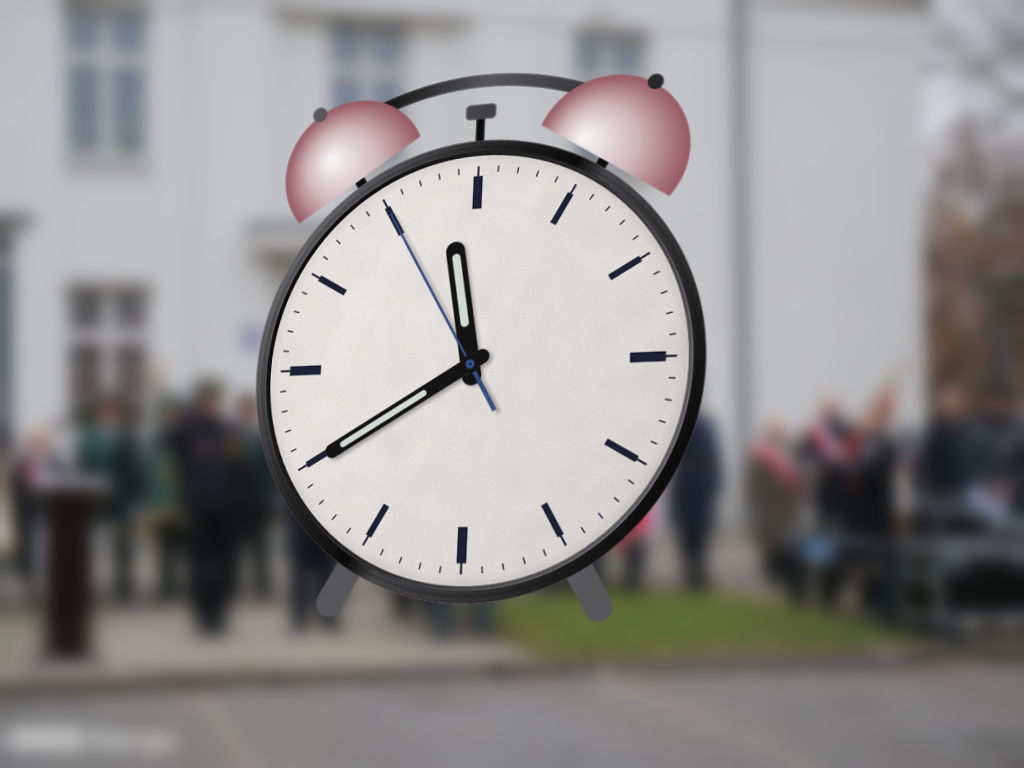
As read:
11.39.55
